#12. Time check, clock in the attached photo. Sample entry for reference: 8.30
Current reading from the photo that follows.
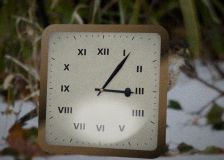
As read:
3.06
